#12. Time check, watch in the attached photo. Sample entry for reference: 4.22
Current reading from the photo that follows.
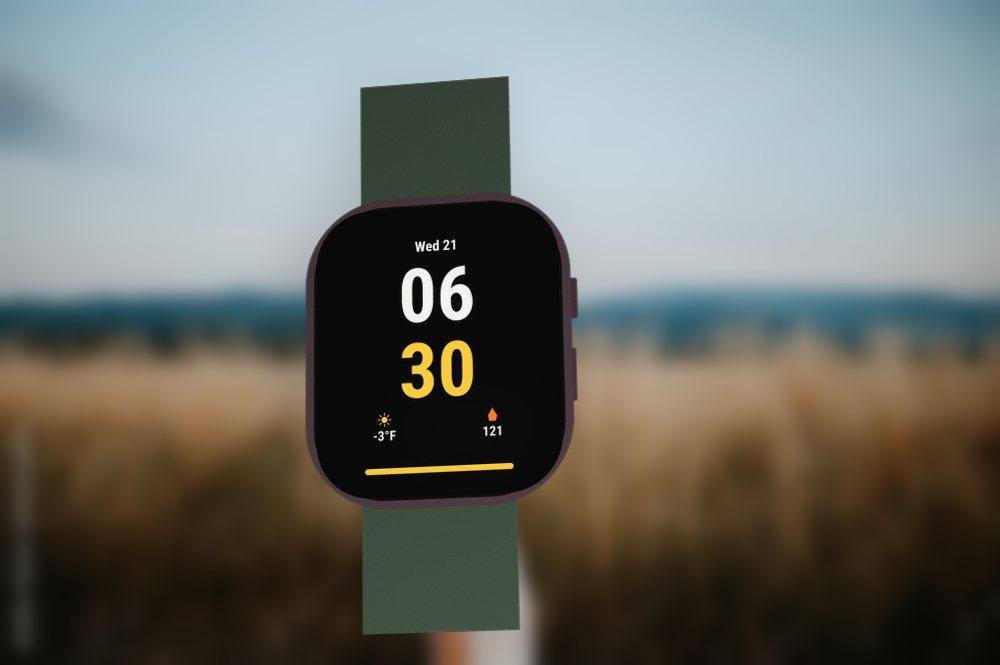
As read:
6.30
